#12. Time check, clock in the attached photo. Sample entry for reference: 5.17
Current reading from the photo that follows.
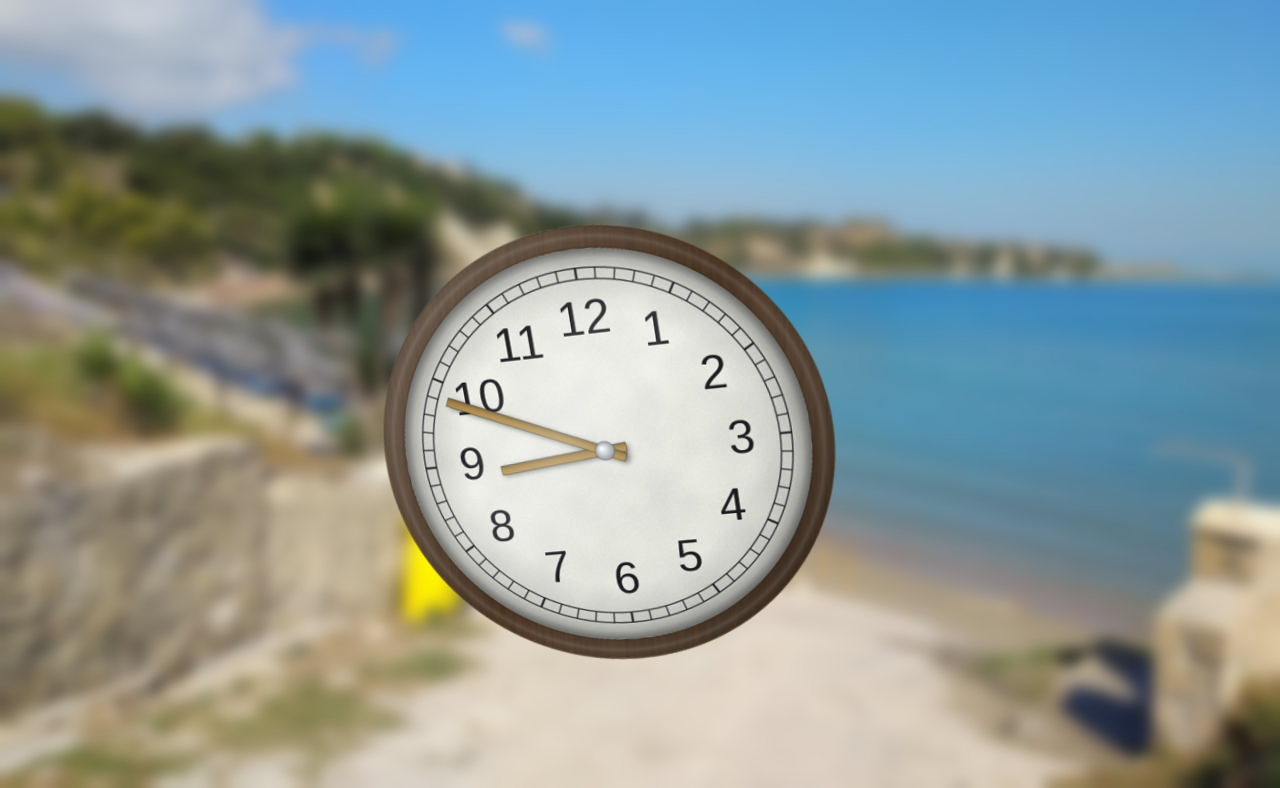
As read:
8.49
